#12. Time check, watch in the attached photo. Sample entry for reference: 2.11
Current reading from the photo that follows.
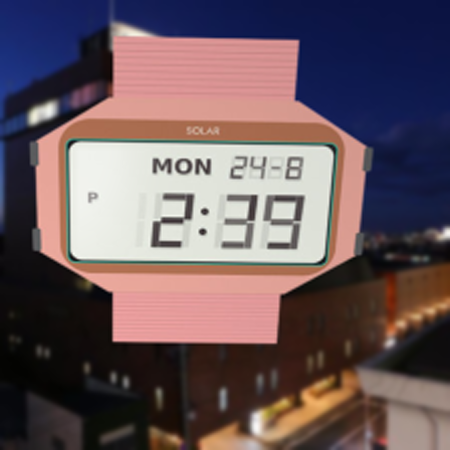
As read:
2.39
